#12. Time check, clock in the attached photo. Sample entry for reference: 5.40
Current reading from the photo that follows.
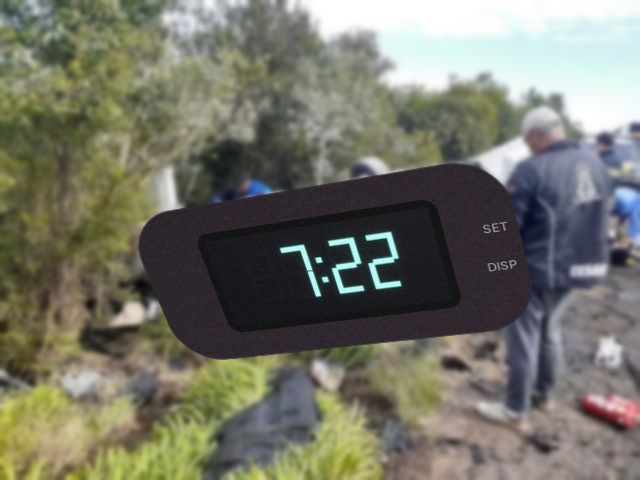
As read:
7.22
